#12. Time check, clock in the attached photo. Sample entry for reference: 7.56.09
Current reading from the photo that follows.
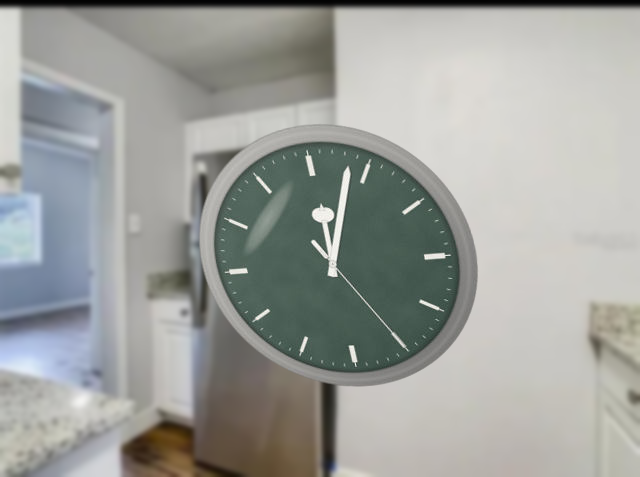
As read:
12.03.25
